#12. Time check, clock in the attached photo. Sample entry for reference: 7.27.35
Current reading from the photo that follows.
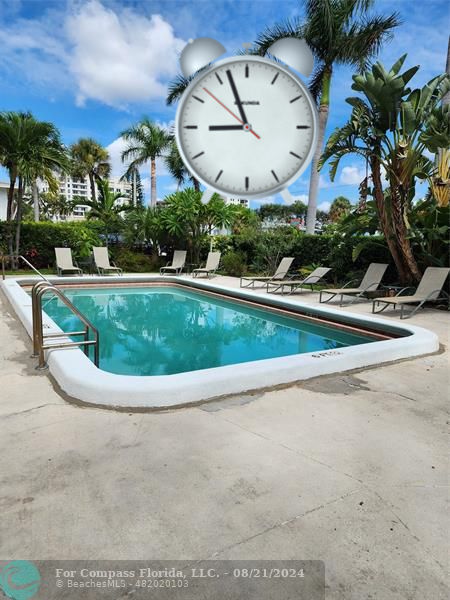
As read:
8.56.52
